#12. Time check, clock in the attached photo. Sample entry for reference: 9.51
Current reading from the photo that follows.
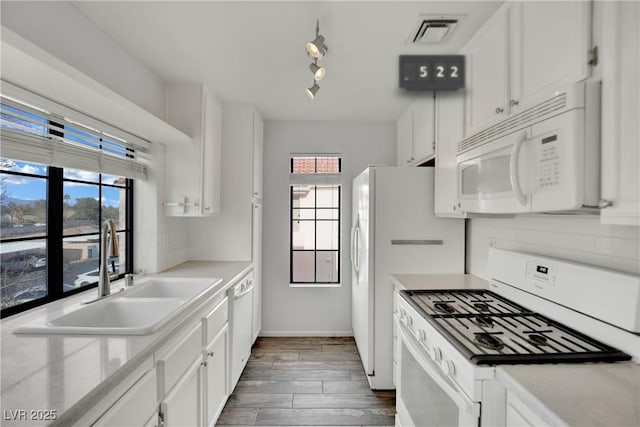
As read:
5.22
